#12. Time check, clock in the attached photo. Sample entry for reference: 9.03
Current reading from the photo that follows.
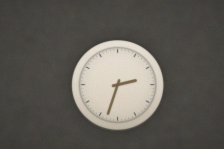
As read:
2.33
